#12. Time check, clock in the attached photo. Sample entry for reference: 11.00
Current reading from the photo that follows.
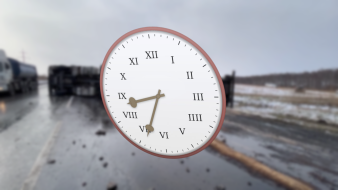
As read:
8.34
